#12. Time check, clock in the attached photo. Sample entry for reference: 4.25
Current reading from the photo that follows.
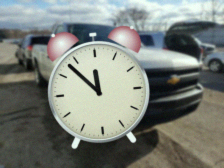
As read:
11.53
